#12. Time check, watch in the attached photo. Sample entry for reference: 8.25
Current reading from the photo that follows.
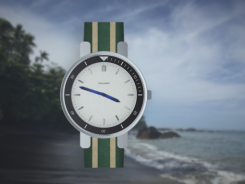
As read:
3.48
